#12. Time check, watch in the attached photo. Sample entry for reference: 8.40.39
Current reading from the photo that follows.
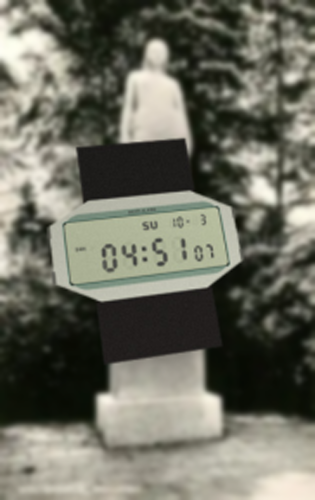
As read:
4.51.07
